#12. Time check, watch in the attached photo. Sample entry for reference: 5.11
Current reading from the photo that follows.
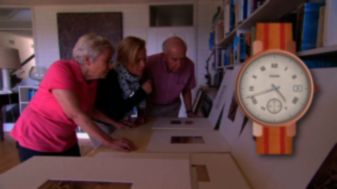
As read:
4.42
